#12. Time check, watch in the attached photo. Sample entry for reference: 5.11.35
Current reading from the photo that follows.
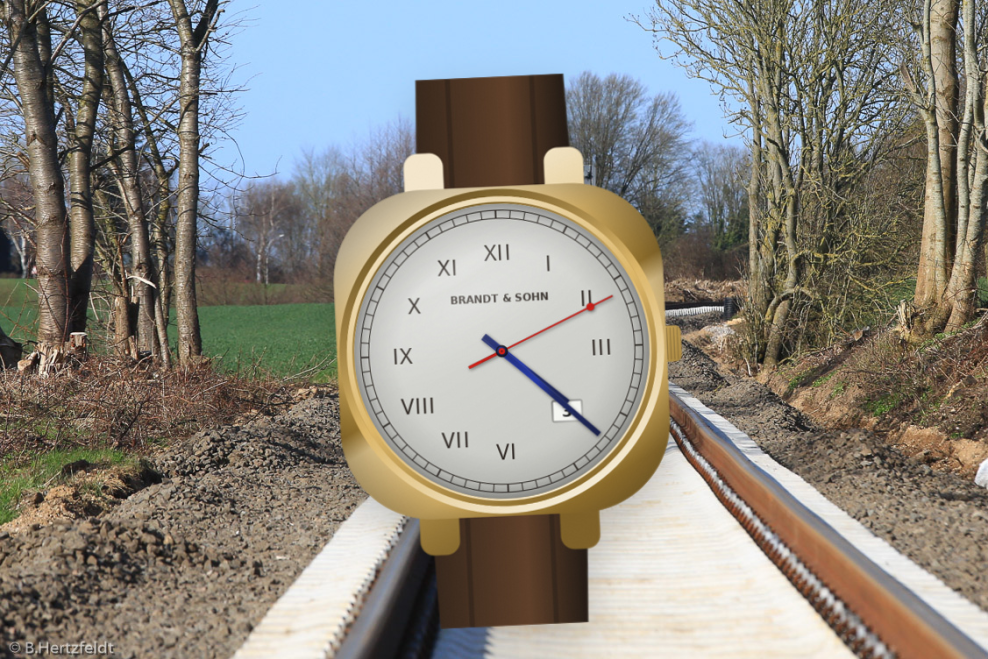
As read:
4.22.11
